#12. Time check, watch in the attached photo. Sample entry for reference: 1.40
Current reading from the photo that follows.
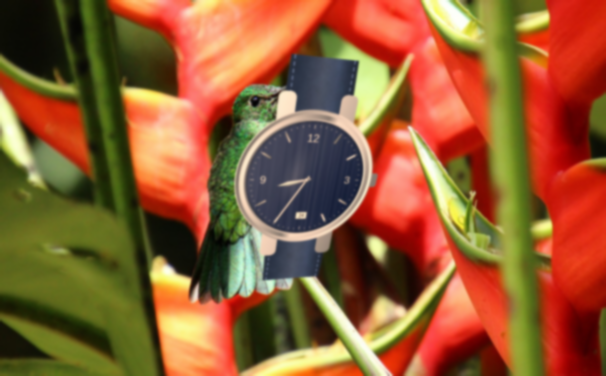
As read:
8.35
